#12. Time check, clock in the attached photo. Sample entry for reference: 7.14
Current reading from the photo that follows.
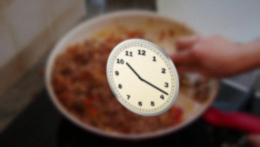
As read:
10.18
